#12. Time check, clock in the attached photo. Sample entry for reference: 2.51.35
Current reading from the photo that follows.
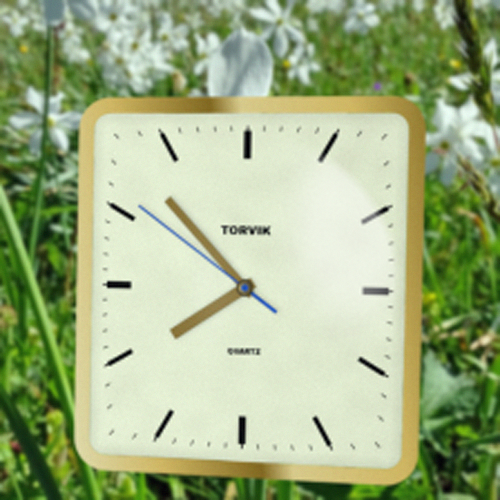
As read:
7.52.51
